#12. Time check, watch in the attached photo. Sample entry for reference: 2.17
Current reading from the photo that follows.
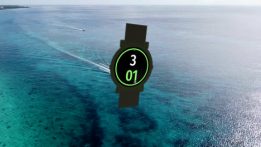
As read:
3.01
